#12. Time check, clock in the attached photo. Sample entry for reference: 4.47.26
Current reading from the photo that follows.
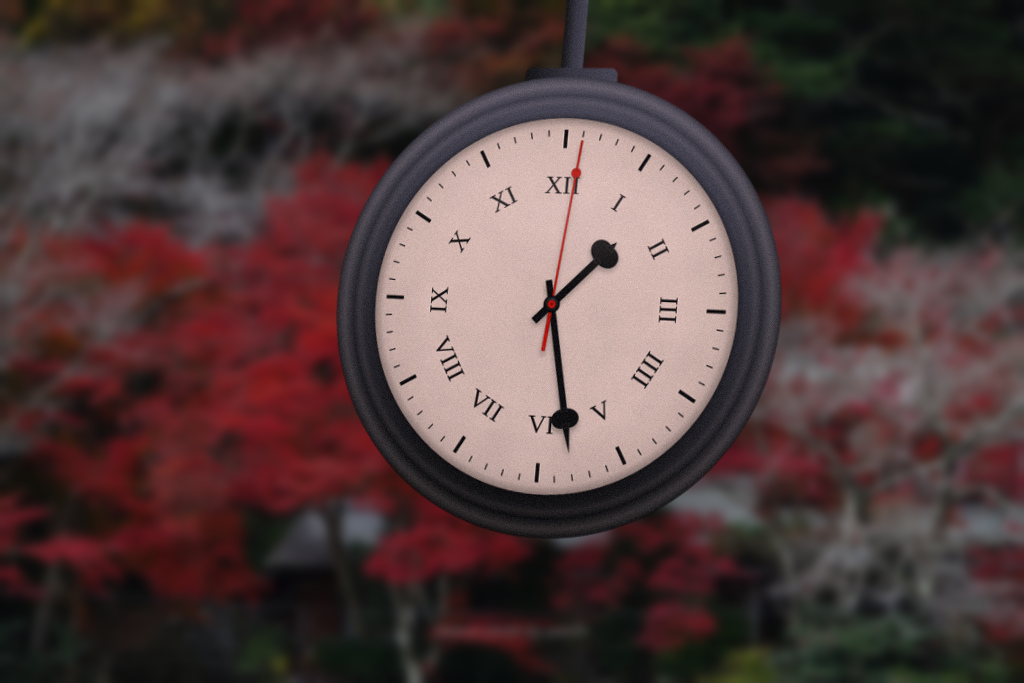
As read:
1.28.01
